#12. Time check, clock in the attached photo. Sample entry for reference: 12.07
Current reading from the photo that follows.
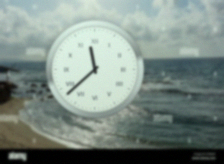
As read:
11.38
